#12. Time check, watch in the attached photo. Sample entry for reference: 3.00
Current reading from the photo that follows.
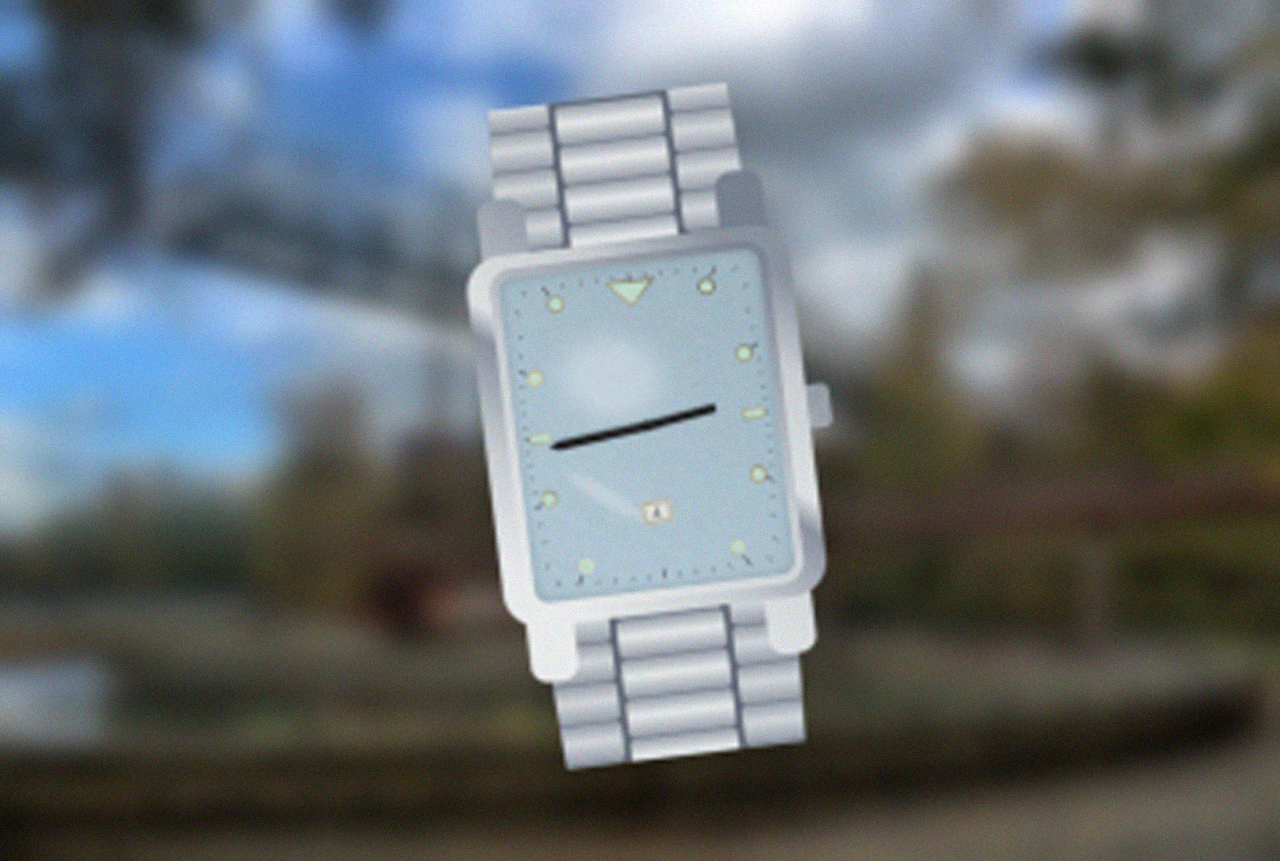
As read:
2.44
